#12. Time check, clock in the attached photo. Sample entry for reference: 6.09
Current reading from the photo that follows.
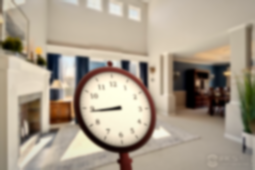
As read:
8.44
